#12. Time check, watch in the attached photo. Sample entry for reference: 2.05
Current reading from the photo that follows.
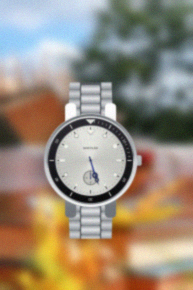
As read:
5.27
